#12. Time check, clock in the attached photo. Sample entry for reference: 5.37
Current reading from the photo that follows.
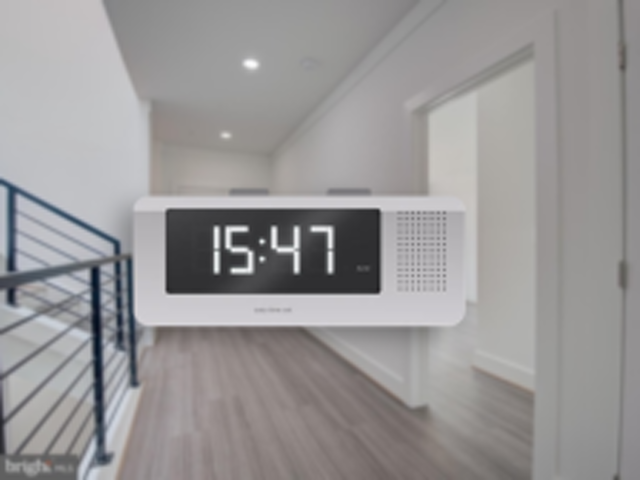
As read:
15.47
